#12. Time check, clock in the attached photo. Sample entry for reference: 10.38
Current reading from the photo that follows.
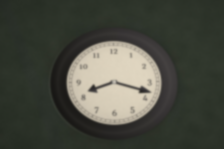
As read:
8.18
